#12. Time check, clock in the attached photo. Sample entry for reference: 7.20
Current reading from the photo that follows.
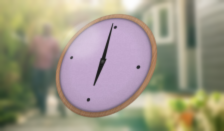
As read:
5.59
